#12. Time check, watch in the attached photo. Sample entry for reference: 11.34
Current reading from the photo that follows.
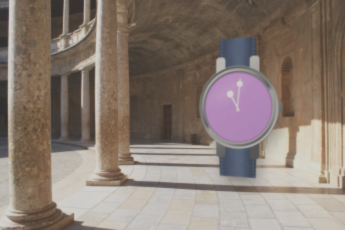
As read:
11.01
